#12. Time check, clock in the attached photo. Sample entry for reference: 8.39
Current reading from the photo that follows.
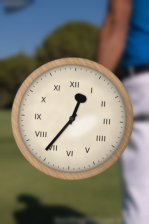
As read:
12.36
